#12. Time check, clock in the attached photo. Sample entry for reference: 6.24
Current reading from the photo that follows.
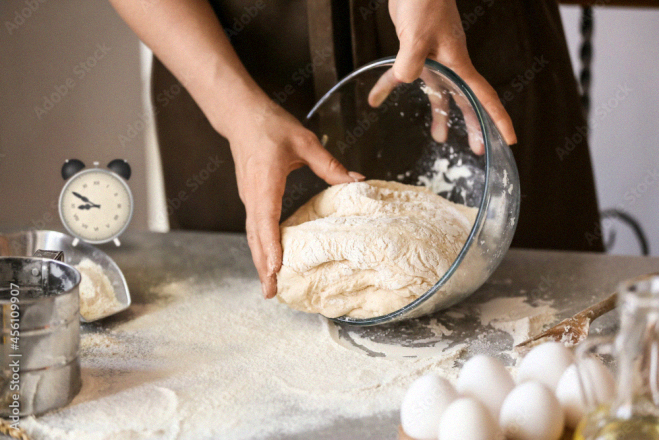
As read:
8.50
